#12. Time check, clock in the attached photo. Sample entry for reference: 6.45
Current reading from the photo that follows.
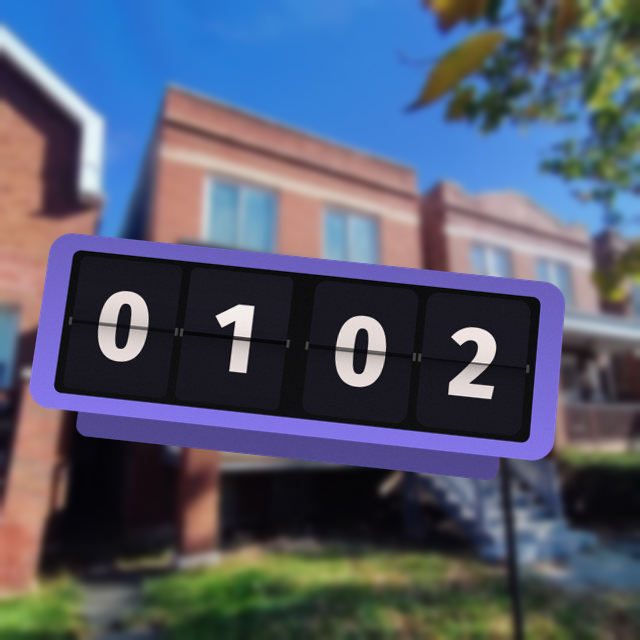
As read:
1.02
